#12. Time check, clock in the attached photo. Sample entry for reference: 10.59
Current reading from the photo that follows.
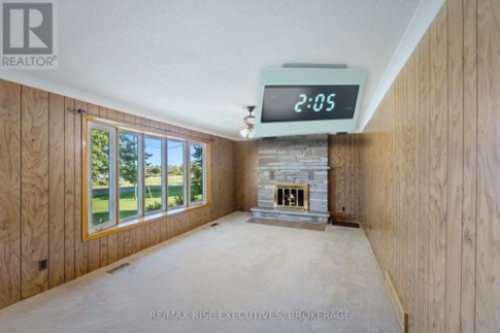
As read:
2.05
